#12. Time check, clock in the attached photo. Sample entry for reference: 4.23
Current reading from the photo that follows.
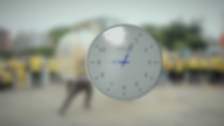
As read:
9.04
